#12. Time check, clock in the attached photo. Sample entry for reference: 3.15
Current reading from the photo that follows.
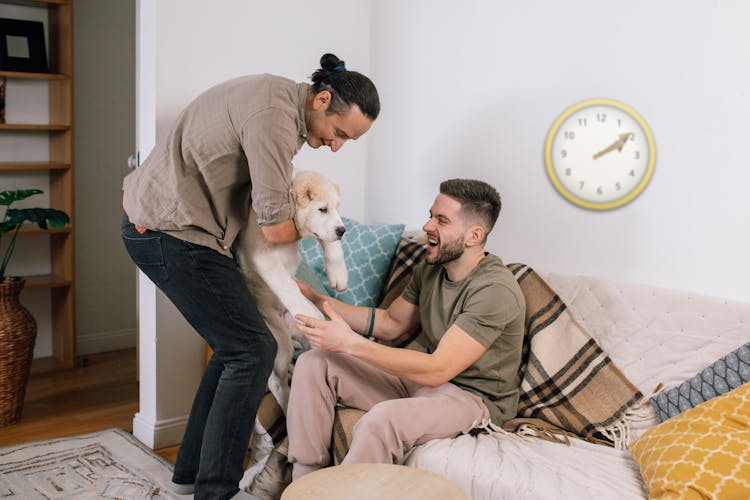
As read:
2.09
